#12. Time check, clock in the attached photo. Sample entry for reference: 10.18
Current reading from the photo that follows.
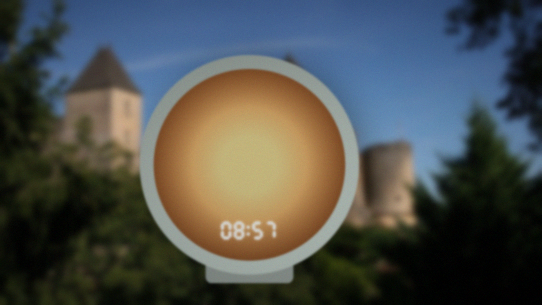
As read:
8.57
